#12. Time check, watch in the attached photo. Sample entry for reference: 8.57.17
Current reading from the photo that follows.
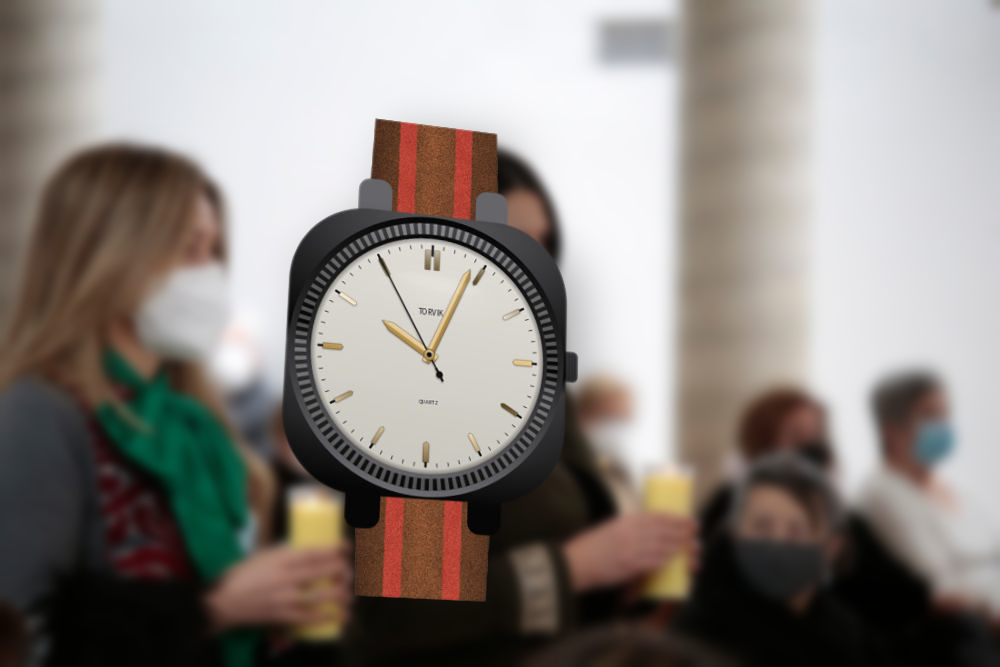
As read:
10.03.55
